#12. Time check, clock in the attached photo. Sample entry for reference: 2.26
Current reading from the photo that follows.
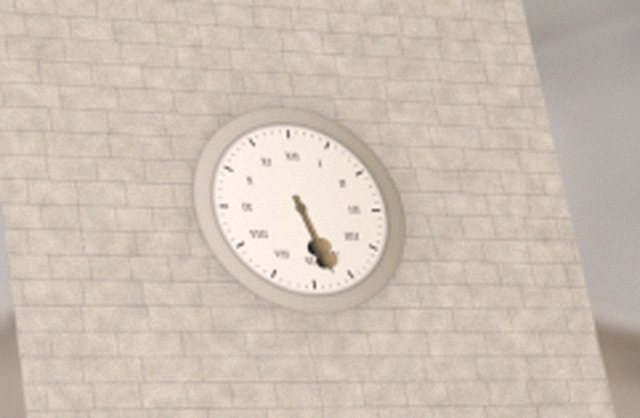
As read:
5.27
